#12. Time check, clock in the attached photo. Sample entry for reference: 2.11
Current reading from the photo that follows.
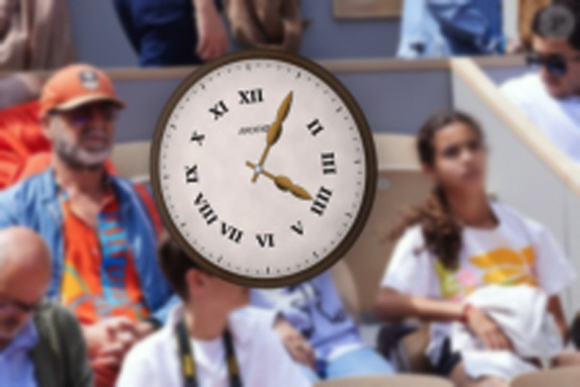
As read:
4.05
